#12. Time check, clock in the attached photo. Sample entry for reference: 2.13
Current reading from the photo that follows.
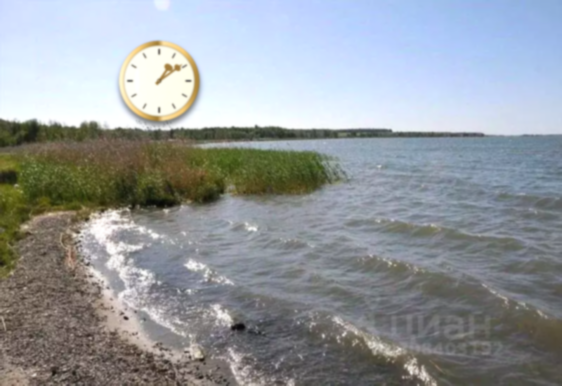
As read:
1.09
